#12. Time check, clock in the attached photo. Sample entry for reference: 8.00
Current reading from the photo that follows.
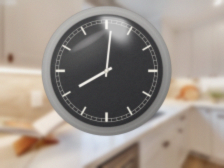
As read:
8.01
